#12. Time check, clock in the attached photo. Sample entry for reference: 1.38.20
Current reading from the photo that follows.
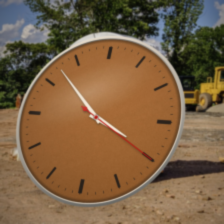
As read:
3.52.20
